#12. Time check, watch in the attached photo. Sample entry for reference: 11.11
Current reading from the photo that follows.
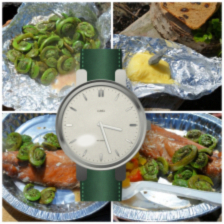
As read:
3.27
